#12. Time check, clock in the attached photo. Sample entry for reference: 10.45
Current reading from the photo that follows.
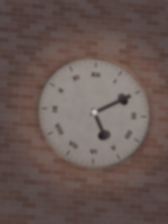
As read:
5.10
